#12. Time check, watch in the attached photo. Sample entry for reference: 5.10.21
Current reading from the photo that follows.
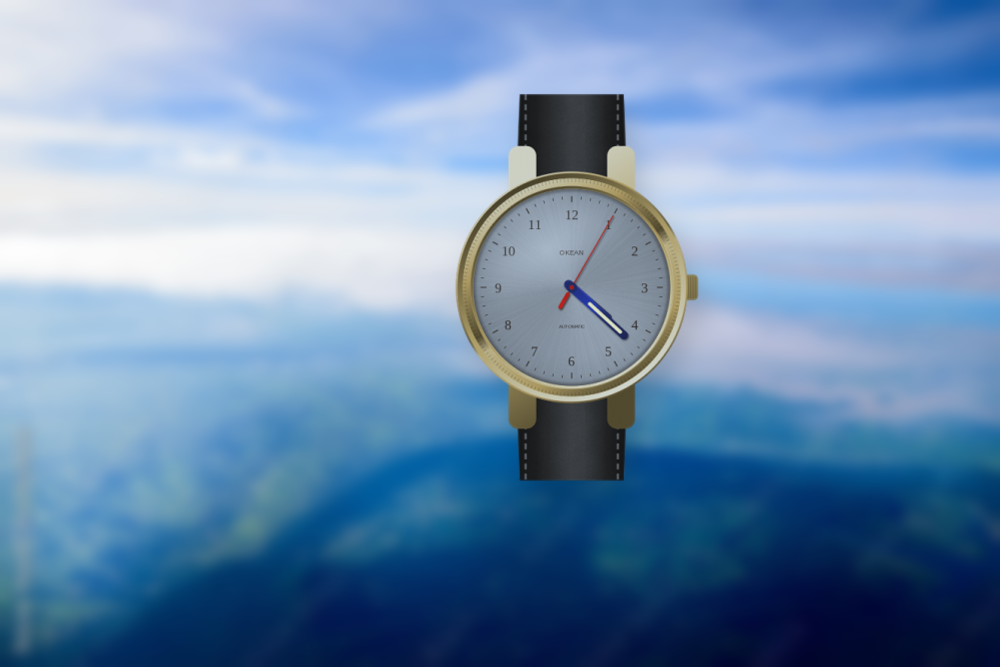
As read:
4.22.05
